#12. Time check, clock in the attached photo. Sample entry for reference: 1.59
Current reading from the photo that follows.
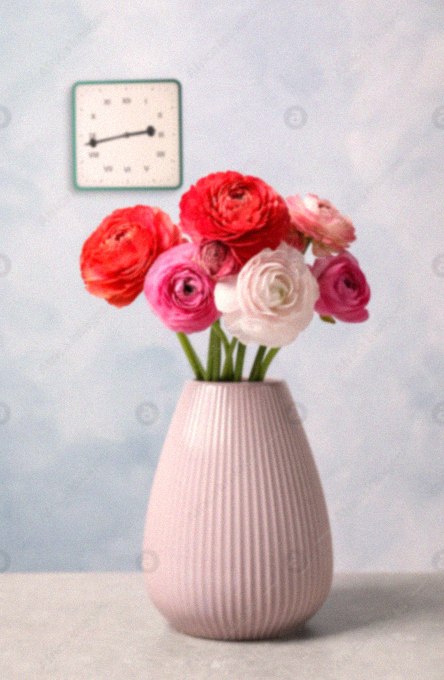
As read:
2.43
